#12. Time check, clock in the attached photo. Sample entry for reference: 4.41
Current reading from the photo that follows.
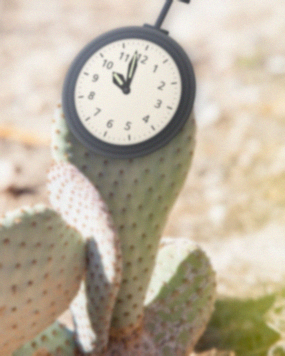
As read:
9.58
